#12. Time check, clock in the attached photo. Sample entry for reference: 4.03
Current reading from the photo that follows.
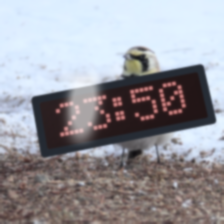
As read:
23.50
